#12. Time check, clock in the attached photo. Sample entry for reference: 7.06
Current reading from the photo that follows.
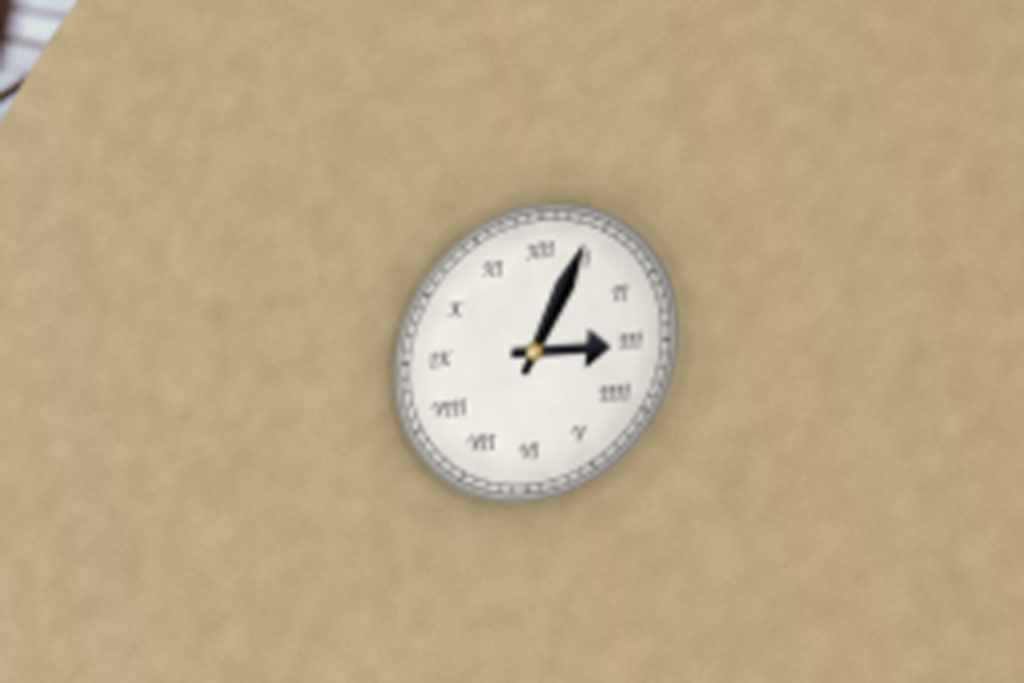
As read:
3.04
